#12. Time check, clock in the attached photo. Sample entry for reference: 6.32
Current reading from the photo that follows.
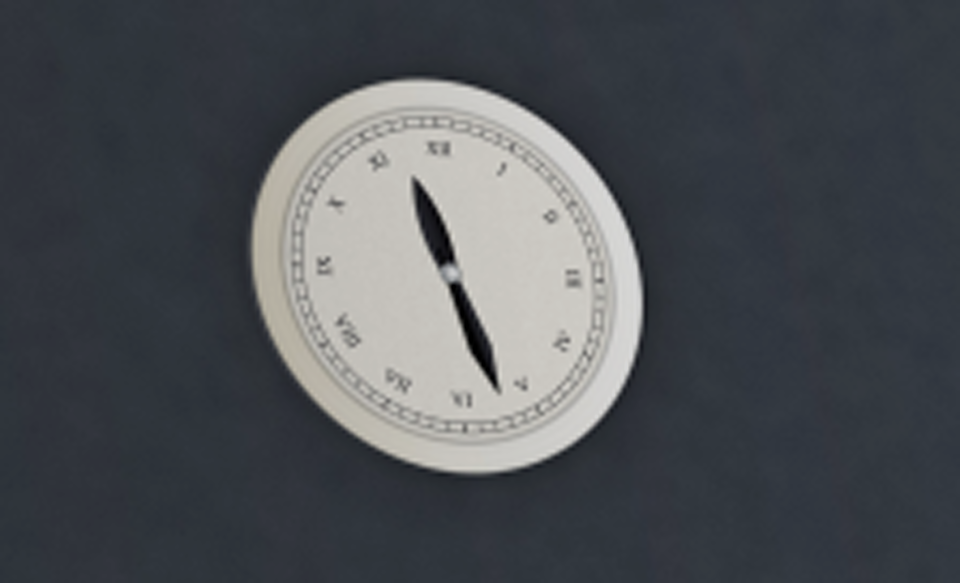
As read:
11.27
